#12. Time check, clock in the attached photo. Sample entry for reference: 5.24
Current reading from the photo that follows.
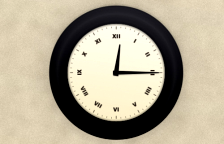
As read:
12.15
